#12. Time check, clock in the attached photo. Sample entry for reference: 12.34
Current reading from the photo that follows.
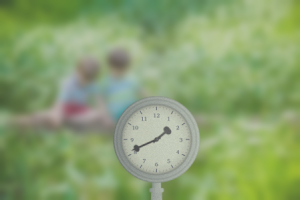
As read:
1.41
